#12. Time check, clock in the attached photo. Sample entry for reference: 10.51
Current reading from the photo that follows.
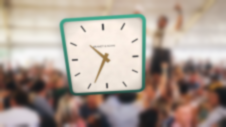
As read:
10.34
